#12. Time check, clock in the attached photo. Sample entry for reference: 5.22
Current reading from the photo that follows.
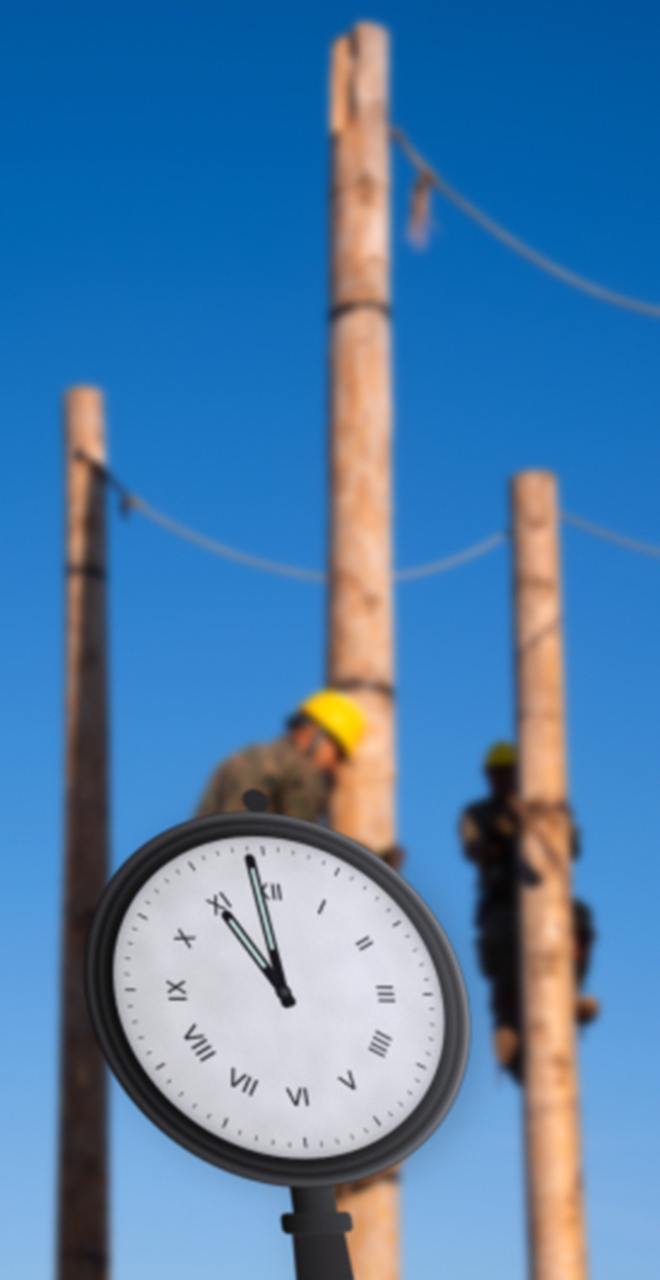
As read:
10.59
